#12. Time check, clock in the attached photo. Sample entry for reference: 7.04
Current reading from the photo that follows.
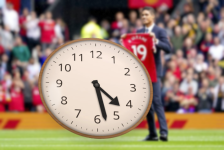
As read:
4.28
